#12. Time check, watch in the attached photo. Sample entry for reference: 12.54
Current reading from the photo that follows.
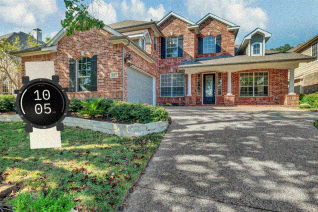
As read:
10.05
